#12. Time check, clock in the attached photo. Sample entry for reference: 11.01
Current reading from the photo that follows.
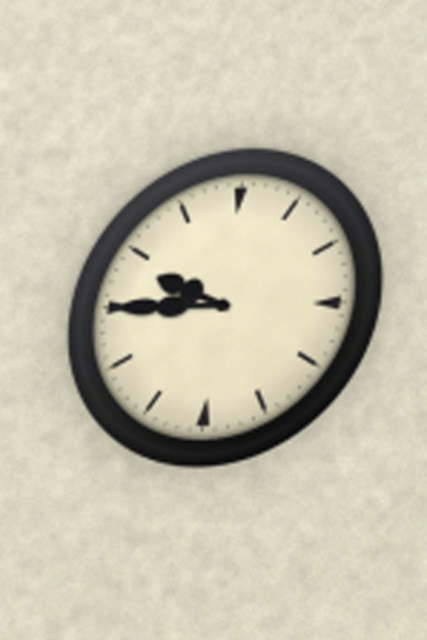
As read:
9.45
